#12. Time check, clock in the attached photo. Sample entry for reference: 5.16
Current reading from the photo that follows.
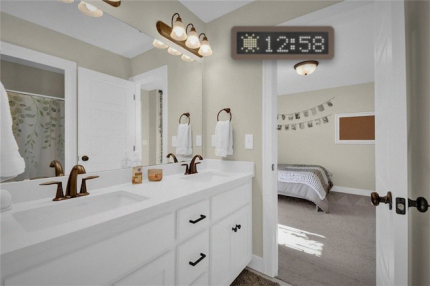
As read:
12.58
